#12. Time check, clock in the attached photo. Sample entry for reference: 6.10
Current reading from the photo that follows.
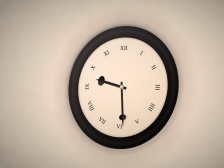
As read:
9.29
